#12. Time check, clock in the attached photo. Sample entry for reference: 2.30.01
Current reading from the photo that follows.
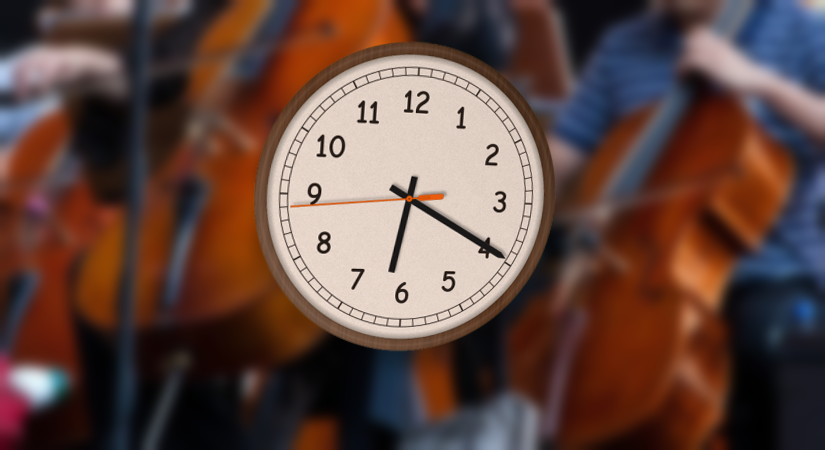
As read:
6.19.44
